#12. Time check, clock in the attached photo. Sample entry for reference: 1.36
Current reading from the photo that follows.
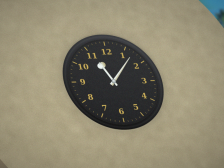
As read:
11.07
